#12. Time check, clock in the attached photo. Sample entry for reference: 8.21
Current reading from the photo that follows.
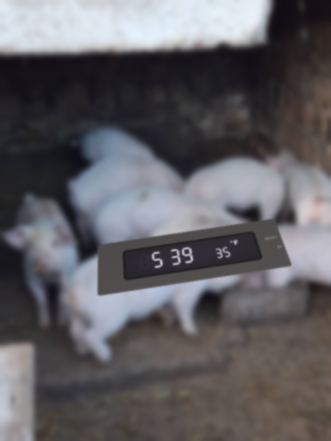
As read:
5.39
